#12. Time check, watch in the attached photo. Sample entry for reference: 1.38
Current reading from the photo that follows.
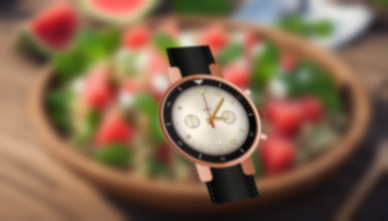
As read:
3.07
